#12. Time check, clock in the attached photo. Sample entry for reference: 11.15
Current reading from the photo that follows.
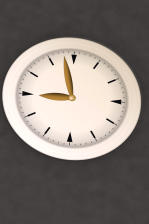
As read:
8.58
